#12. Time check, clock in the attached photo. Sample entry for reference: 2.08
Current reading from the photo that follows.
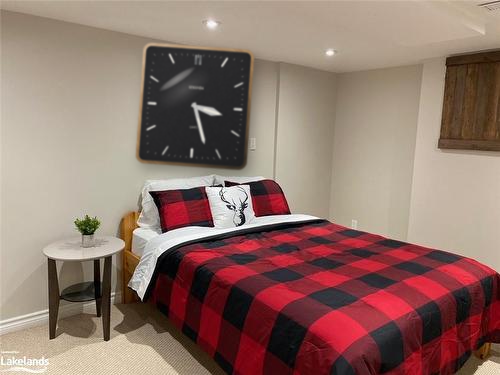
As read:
3.27
